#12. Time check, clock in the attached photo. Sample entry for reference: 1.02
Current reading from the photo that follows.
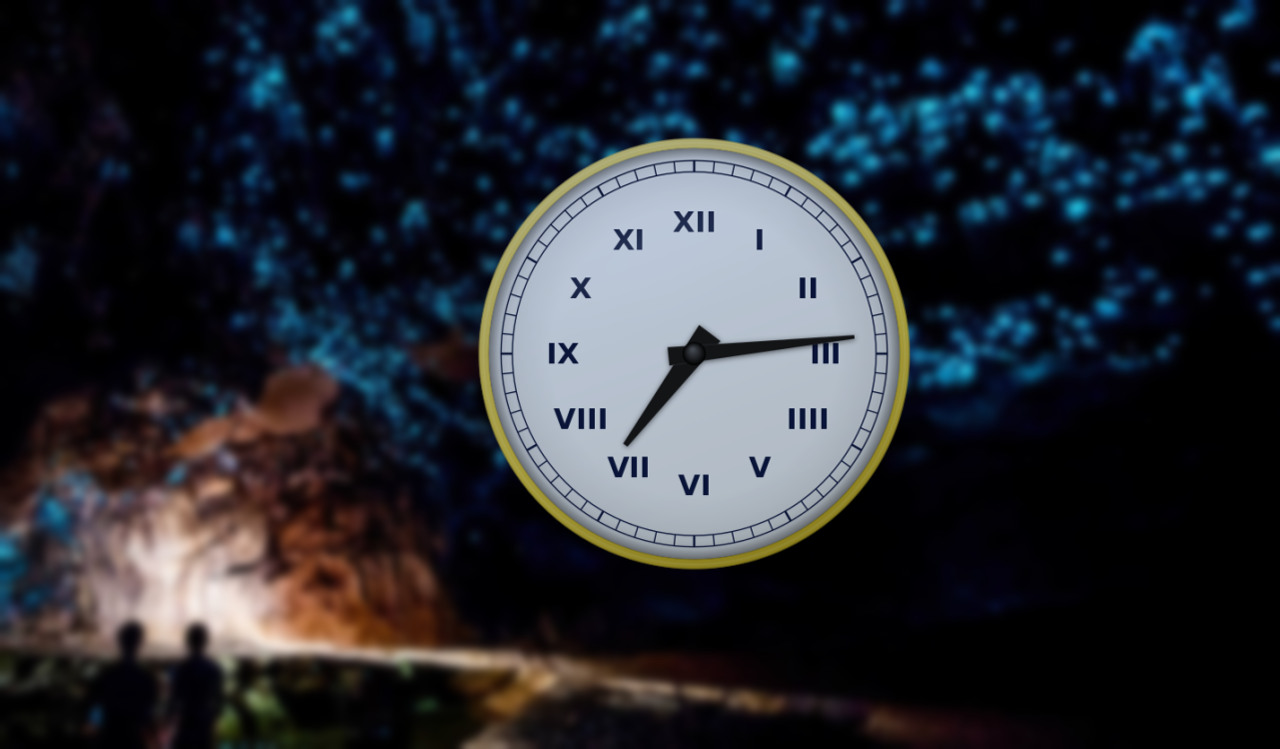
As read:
7.14
